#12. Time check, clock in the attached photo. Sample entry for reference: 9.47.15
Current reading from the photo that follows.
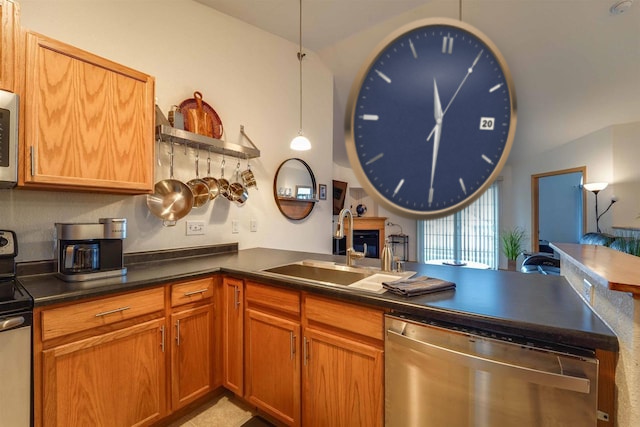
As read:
11.30.05
